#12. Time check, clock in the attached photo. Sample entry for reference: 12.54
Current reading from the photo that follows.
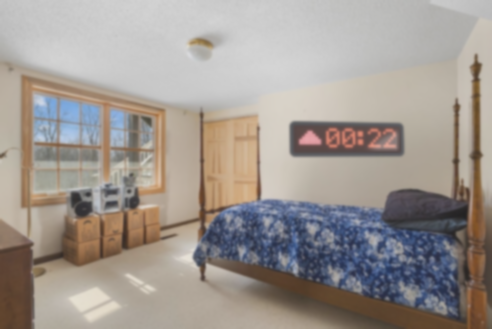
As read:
0.22
